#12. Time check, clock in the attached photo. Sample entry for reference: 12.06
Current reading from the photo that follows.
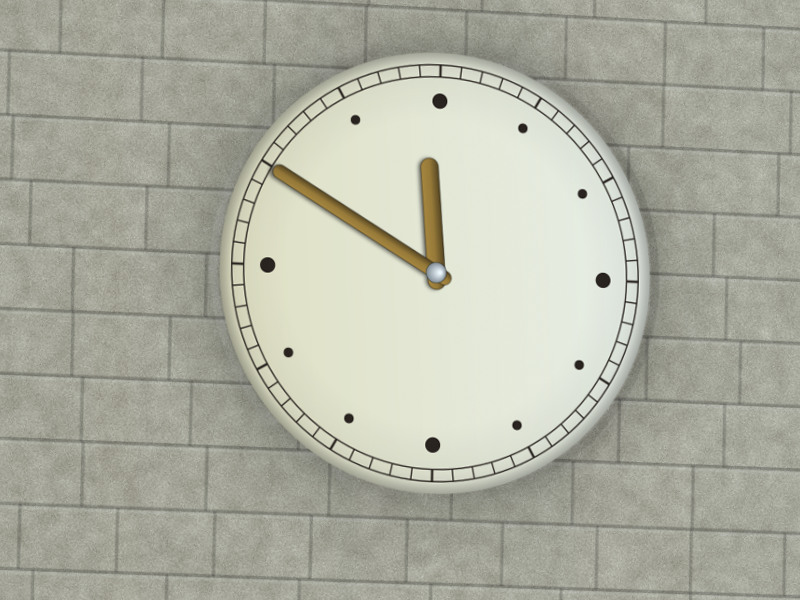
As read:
11.50
